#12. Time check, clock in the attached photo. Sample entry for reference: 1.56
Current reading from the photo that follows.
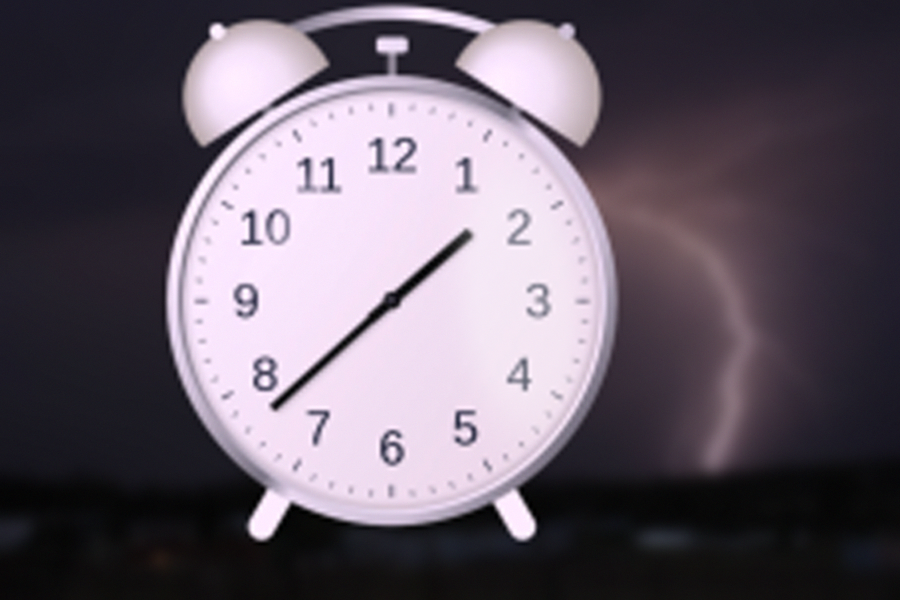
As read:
1.38
